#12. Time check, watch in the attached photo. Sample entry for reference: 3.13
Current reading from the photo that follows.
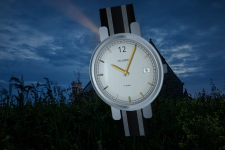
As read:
10.05
